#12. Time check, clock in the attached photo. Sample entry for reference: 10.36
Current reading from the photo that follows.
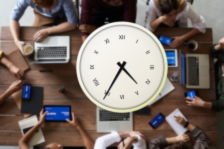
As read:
4.35
